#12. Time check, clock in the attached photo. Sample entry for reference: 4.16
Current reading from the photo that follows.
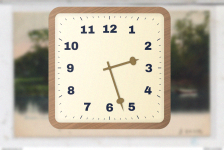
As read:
2.27
